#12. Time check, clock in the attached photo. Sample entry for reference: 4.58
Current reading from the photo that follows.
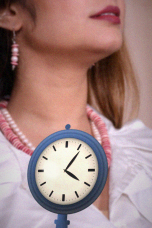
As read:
4.06
